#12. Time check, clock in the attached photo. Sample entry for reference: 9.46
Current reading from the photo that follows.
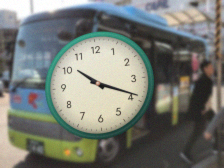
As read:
10.19
